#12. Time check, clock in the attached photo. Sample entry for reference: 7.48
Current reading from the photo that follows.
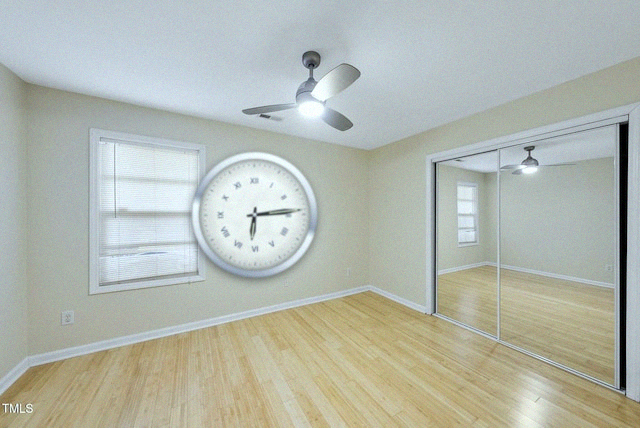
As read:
6.14
